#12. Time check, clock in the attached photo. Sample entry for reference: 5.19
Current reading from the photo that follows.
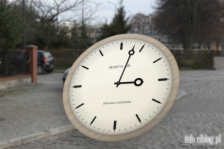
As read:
3.03
